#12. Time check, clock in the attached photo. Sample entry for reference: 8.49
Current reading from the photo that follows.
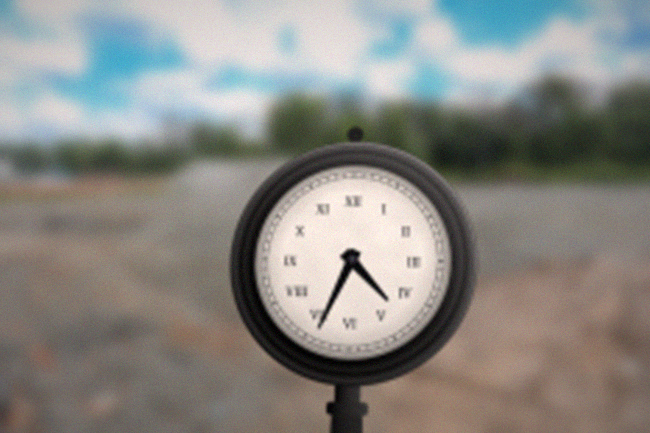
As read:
4.34
